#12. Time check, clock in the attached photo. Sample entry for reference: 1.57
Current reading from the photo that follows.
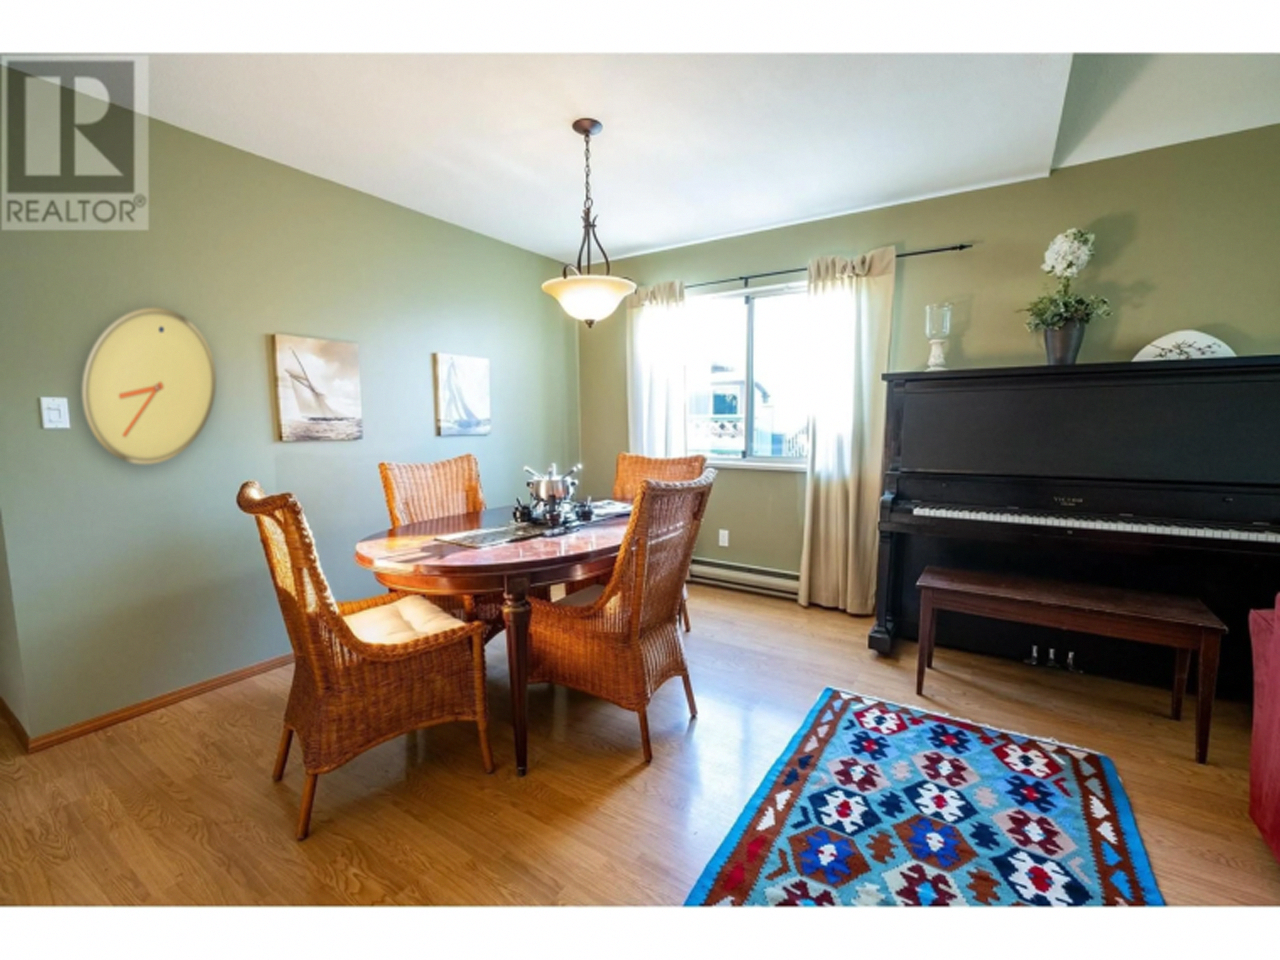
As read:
8.36
